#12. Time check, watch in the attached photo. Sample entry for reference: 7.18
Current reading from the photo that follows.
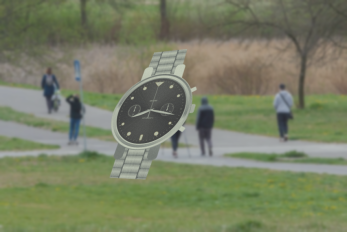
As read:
8.17
